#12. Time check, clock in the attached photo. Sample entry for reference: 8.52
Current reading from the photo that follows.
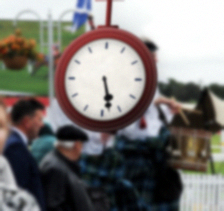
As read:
5.28
